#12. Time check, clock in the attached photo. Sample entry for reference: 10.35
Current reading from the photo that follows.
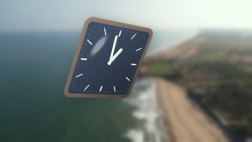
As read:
12.59
